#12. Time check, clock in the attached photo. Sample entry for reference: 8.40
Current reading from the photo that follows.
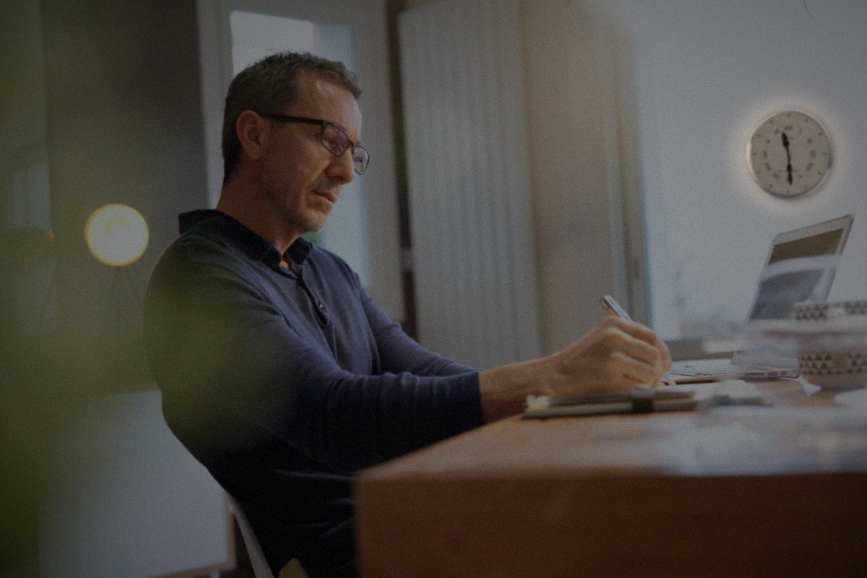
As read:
11.29
